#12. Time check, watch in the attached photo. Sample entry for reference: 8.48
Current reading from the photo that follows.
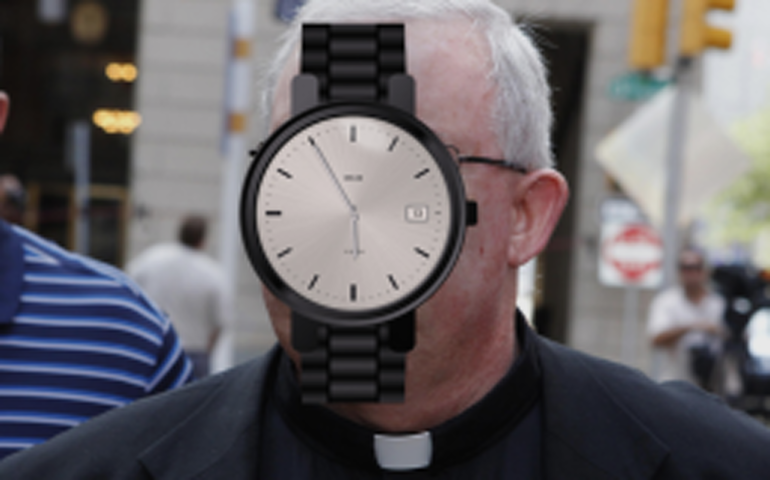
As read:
5.55
